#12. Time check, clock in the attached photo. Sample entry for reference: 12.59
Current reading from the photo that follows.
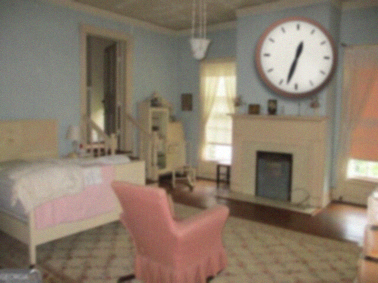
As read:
12.33
